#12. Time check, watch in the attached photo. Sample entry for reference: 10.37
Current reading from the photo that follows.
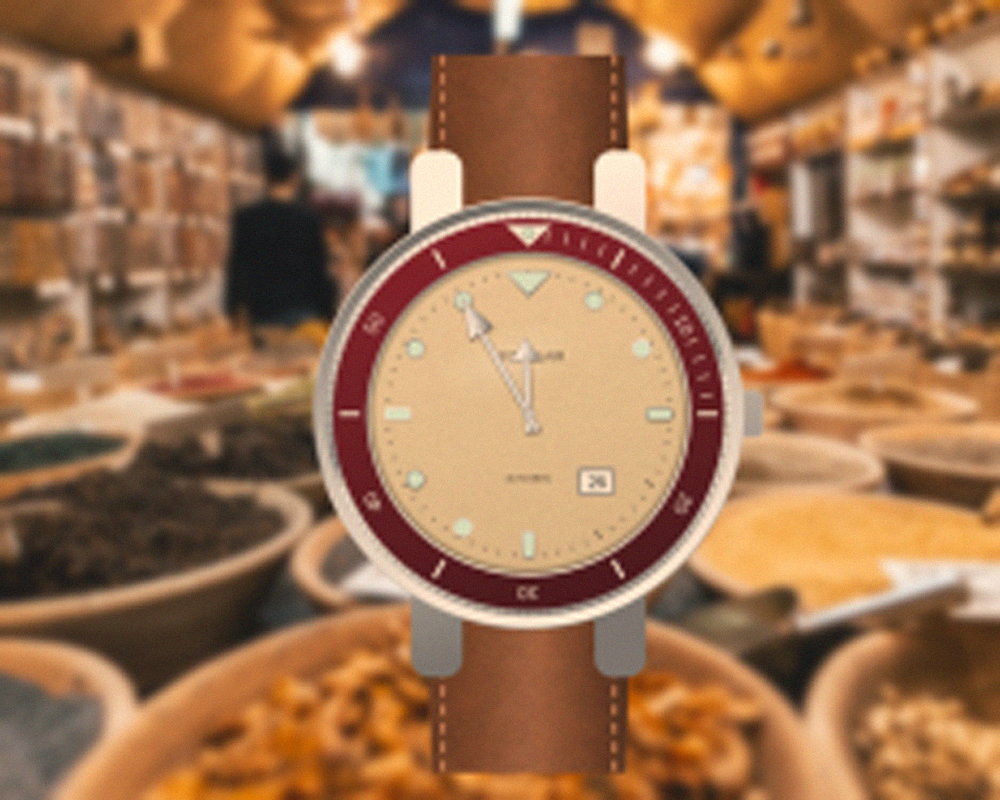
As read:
11.55
